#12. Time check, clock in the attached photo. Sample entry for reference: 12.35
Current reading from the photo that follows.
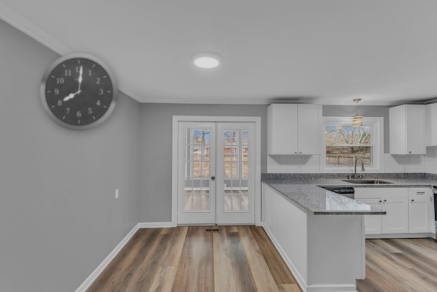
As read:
8.01
